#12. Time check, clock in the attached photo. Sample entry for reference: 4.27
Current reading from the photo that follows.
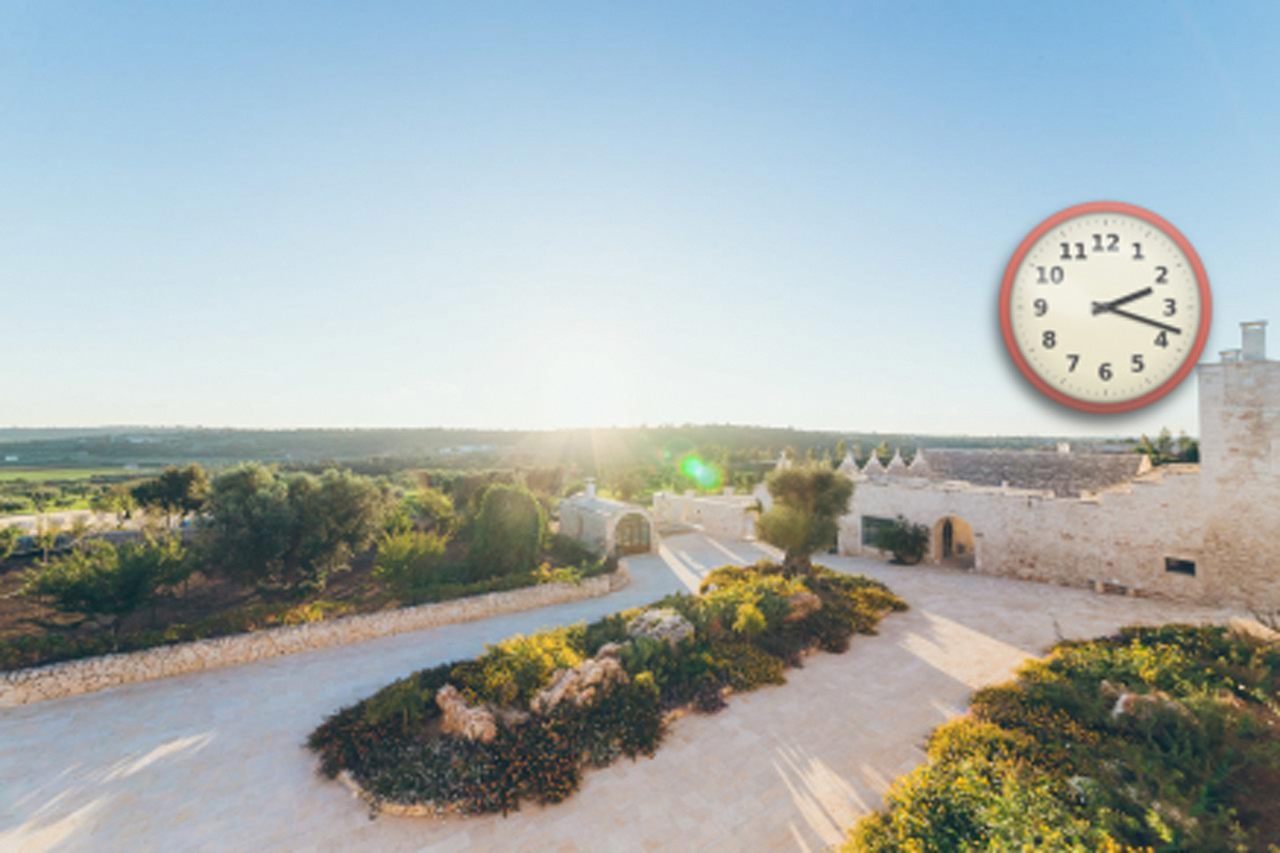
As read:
2.18
